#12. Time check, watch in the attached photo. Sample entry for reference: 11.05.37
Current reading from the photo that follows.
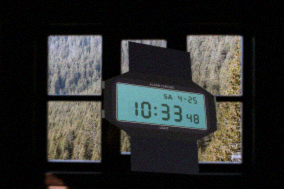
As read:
10.33.48
